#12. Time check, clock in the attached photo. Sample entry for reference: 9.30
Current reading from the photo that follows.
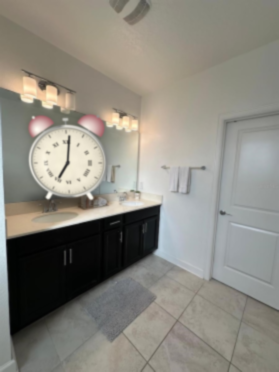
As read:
7.01
